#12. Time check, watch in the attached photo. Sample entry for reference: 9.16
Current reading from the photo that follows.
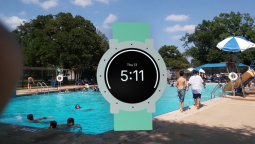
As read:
5.11
